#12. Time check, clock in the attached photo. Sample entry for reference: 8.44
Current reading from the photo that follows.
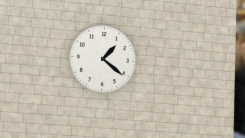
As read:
1.21
